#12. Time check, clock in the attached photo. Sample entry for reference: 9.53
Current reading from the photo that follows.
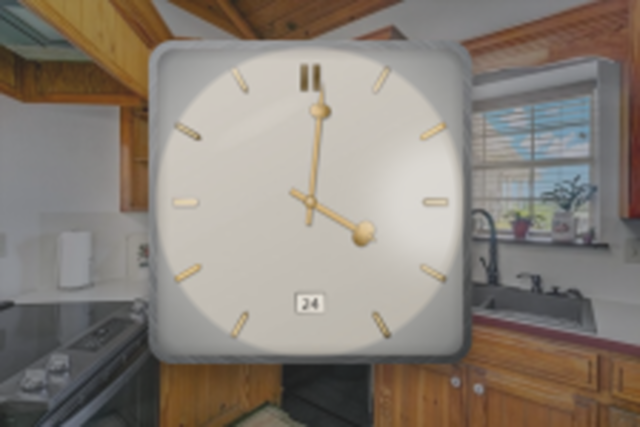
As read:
4.01
